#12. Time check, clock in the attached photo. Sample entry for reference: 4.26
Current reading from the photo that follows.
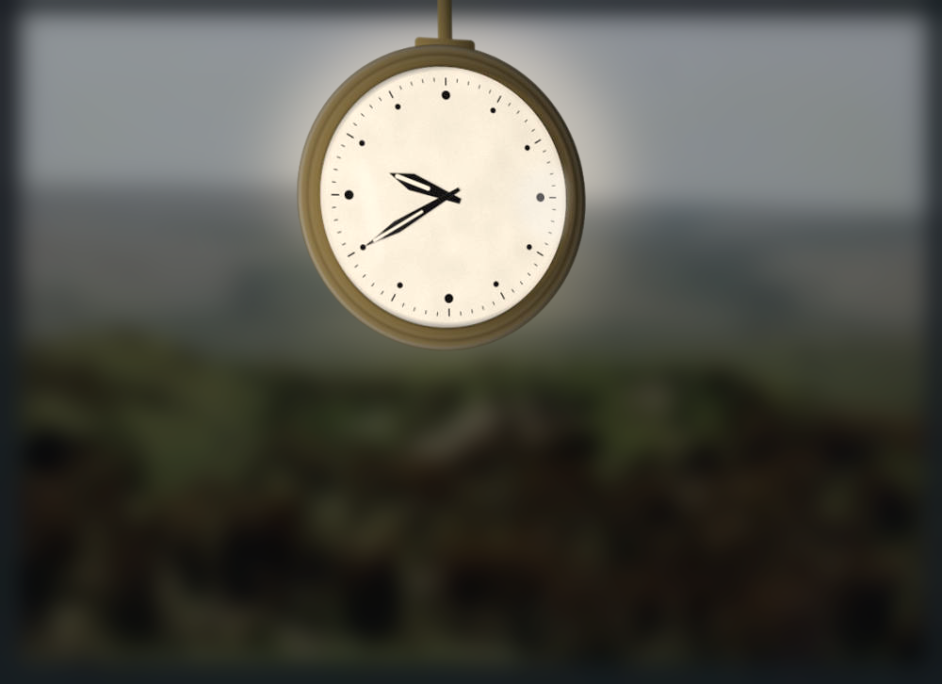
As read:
9.40
